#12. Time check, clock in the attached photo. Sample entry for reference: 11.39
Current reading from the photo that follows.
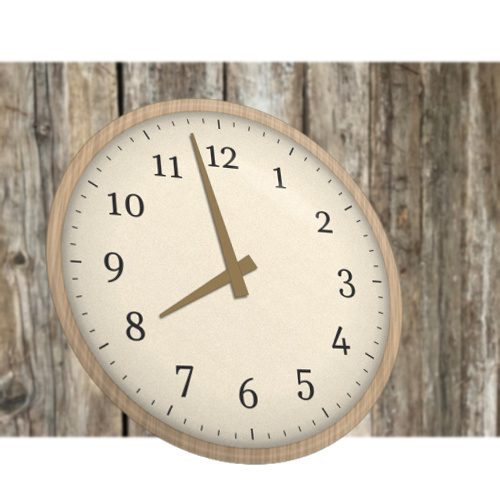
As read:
7.58
